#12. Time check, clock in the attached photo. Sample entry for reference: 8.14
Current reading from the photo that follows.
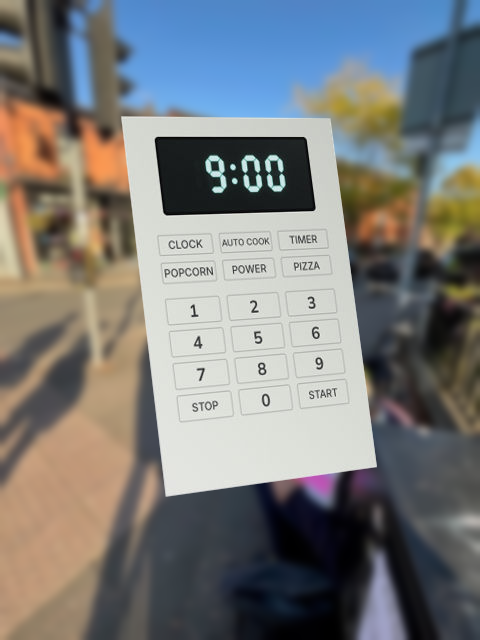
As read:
9.00
